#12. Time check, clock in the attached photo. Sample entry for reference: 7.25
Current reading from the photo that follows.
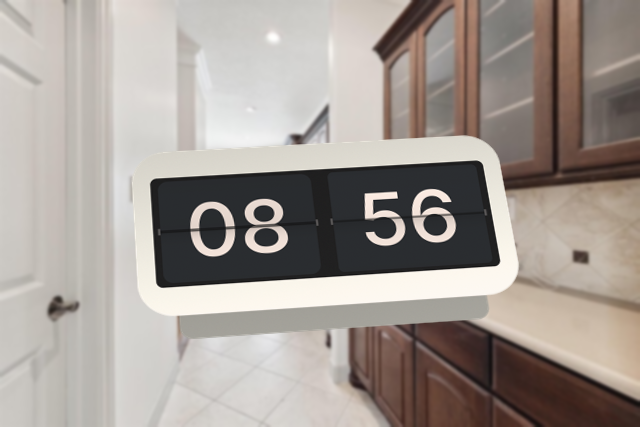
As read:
8.56
